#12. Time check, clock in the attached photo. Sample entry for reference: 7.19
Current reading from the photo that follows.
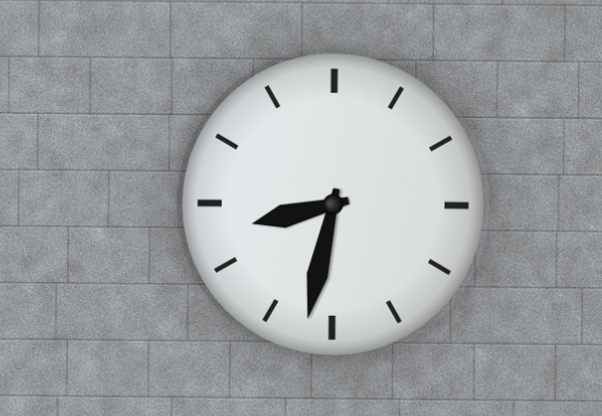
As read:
8.32
